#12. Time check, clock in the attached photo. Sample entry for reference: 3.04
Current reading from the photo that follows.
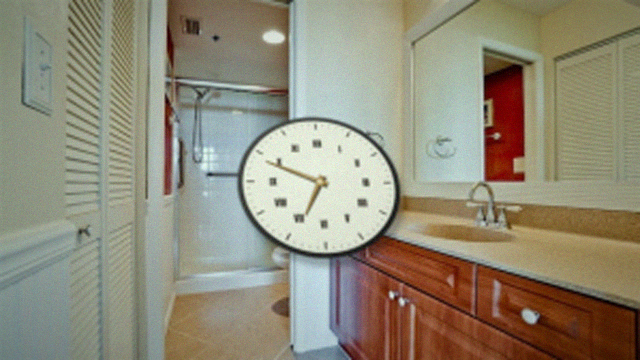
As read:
6.49
